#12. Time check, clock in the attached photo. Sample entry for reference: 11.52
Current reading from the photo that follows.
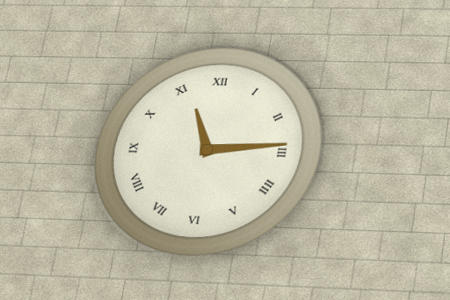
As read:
11.14
